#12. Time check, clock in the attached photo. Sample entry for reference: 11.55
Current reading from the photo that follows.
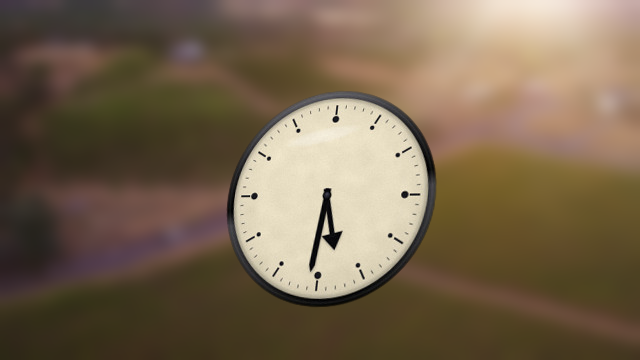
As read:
5.31
